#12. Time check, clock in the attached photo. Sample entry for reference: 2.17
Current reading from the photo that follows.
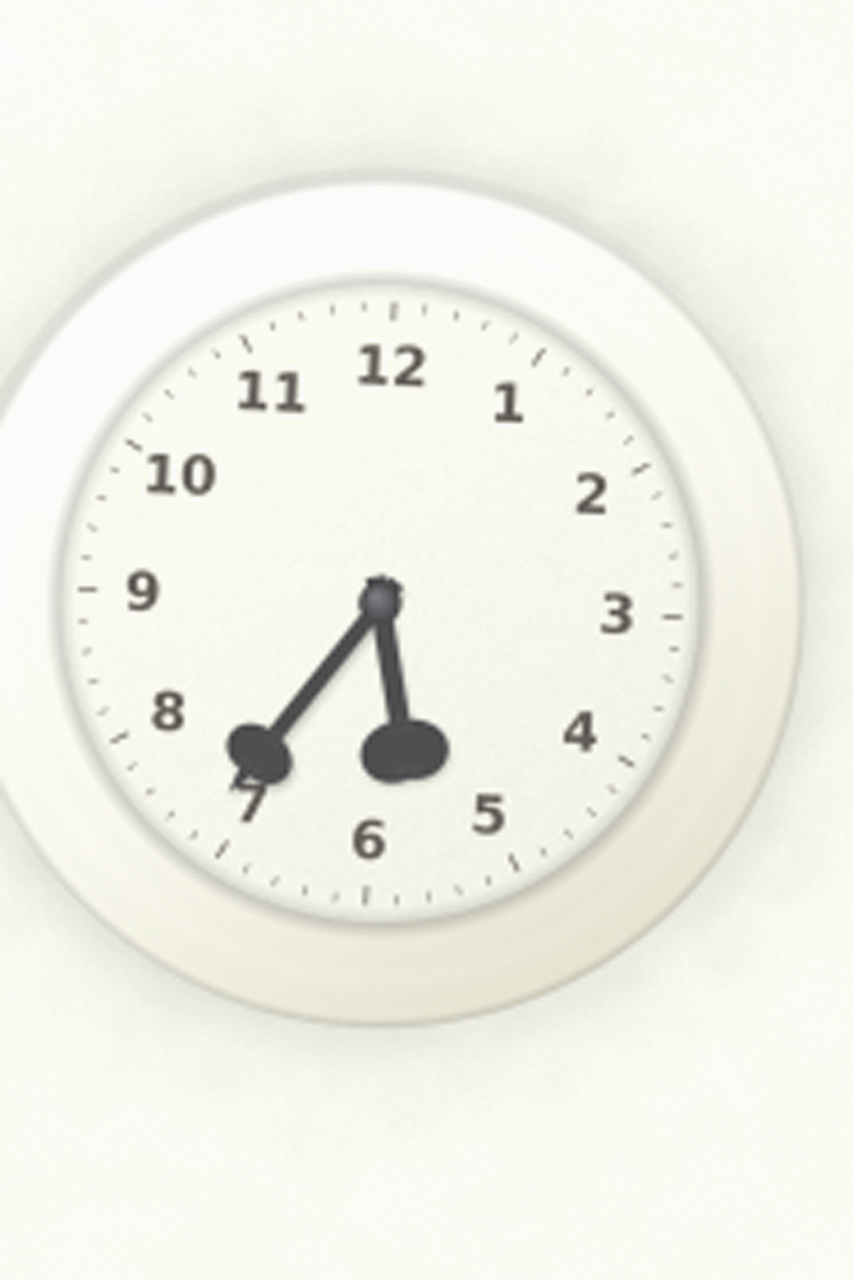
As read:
5.36
